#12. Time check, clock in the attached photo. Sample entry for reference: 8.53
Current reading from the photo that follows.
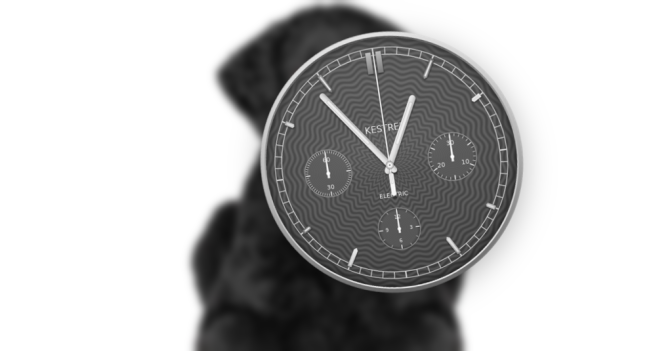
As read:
12.54
